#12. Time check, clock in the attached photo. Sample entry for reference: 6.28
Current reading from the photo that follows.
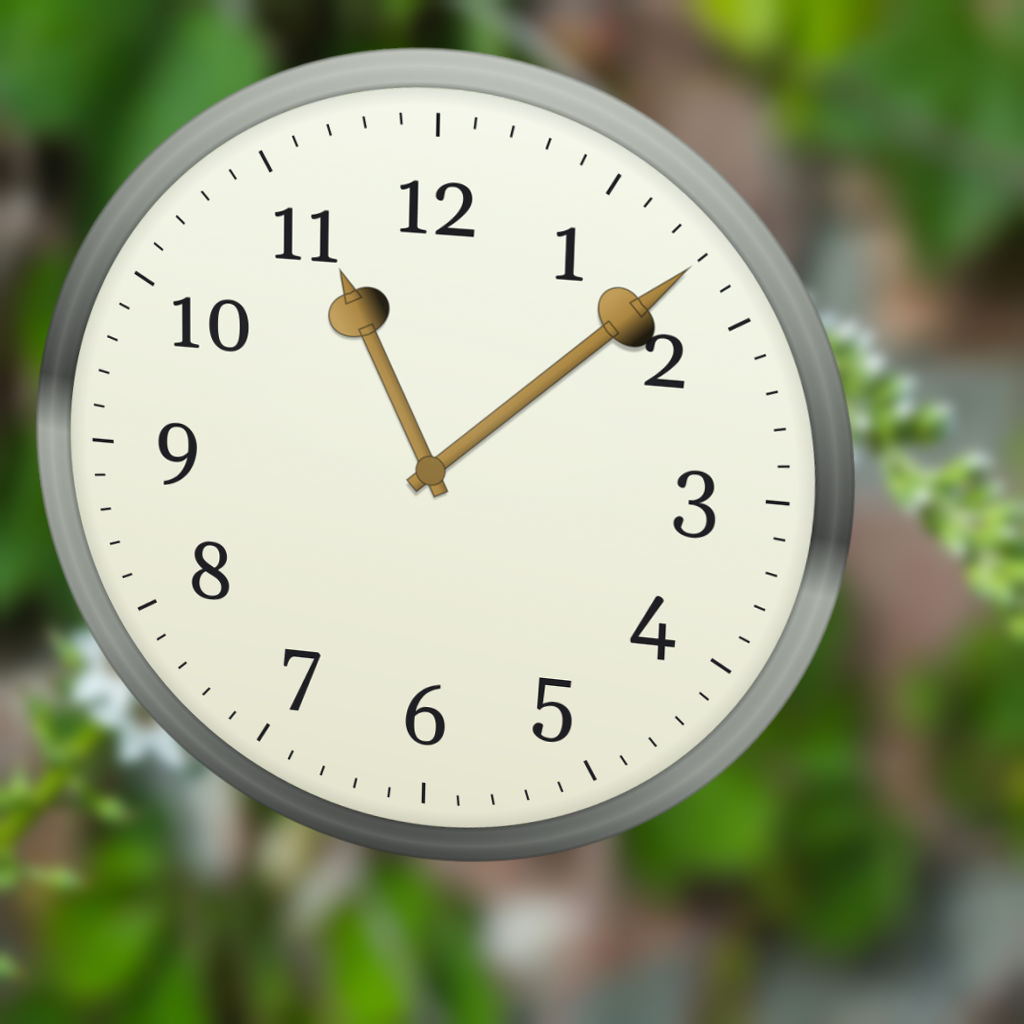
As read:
11.08
